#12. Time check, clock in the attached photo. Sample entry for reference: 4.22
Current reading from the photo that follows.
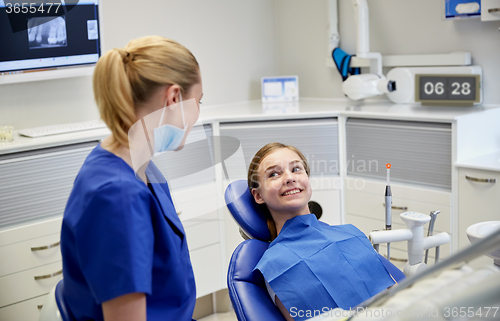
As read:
6.28
